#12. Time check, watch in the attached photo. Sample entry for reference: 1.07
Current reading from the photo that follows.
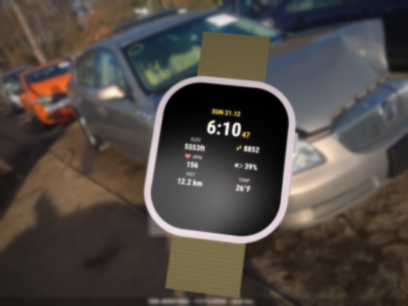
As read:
6.10
